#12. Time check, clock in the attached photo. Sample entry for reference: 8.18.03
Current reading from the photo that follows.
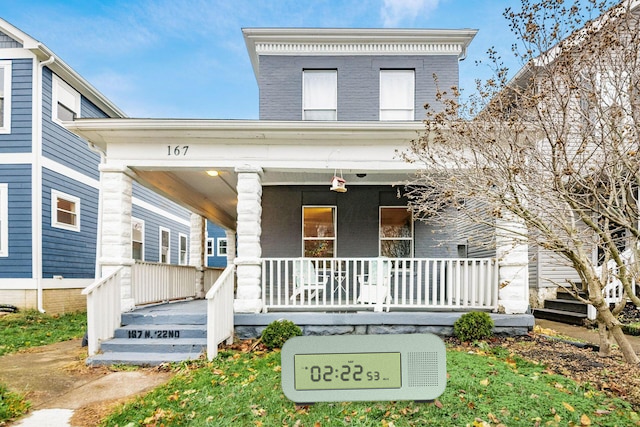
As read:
2.22.53
